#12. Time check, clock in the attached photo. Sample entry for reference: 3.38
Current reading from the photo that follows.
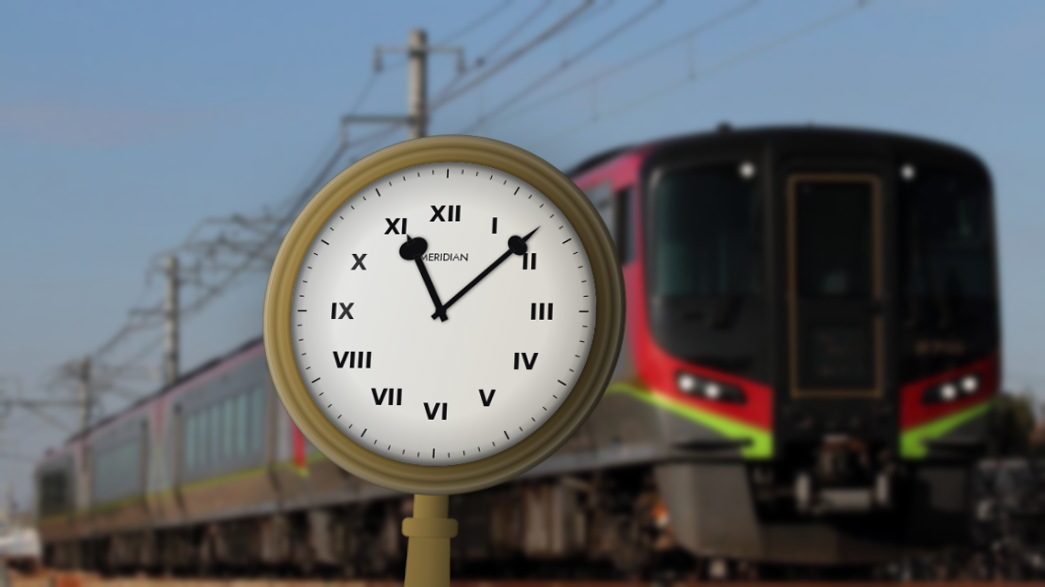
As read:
11.08
